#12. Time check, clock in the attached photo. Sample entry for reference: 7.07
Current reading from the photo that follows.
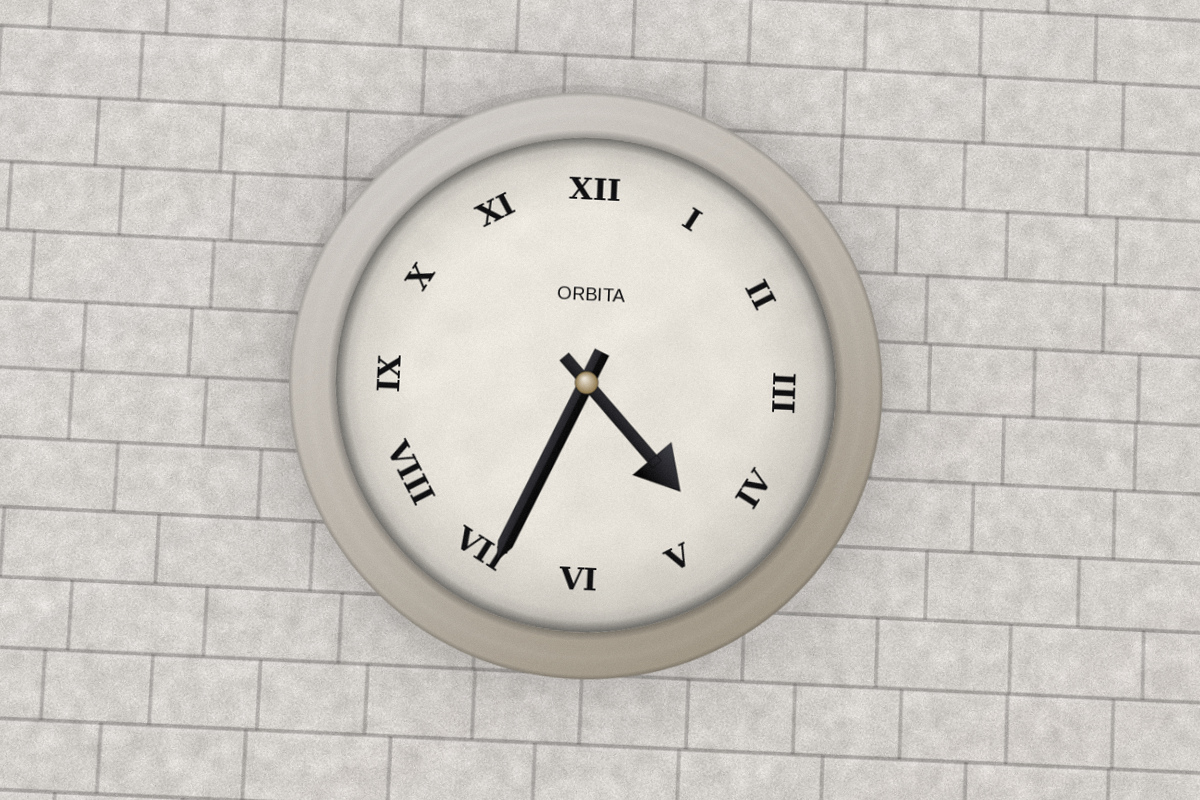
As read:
4.34
